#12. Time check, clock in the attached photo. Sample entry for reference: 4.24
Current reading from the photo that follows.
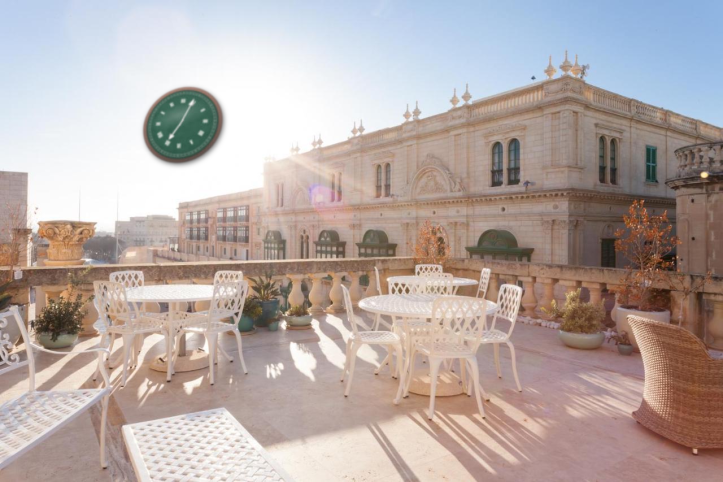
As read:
7.04
